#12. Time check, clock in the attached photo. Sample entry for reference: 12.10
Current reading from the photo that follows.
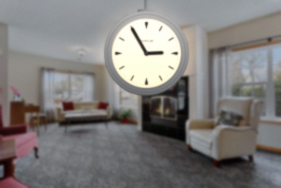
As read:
2.55
